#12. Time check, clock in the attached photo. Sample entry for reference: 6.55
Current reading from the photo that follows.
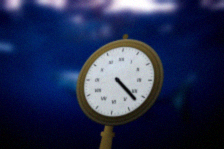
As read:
4.22
